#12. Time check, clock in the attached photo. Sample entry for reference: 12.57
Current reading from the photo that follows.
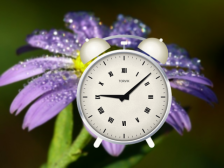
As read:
9.08
